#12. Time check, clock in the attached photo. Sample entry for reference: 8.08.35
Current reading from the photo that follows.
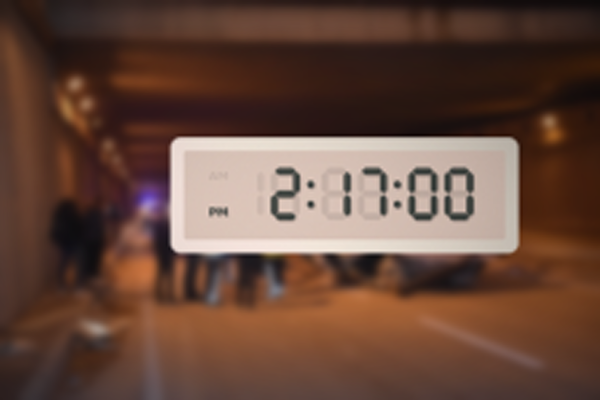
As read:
2.17.00
